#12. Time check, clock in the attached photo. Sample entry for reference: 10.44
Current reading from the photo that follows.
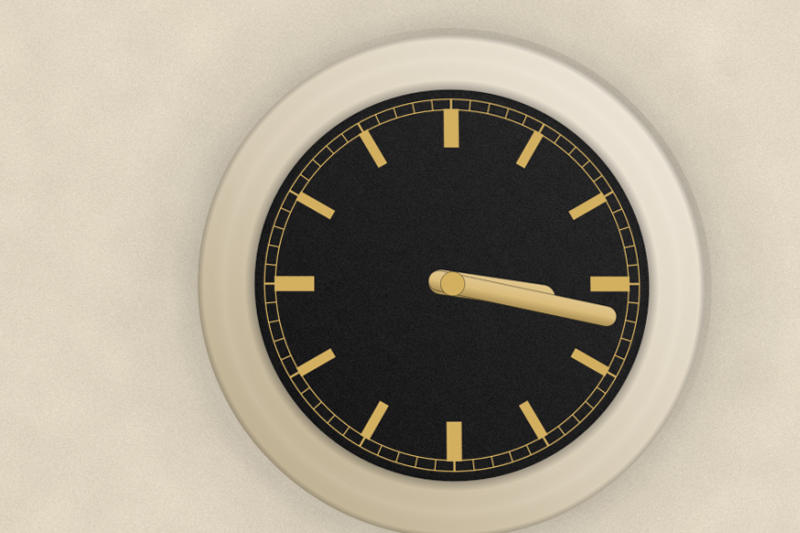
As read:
3.17
